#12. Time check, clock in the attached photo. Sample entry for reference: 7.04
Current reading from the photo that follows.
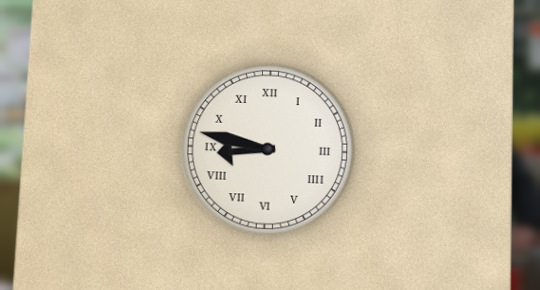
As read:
8.47
